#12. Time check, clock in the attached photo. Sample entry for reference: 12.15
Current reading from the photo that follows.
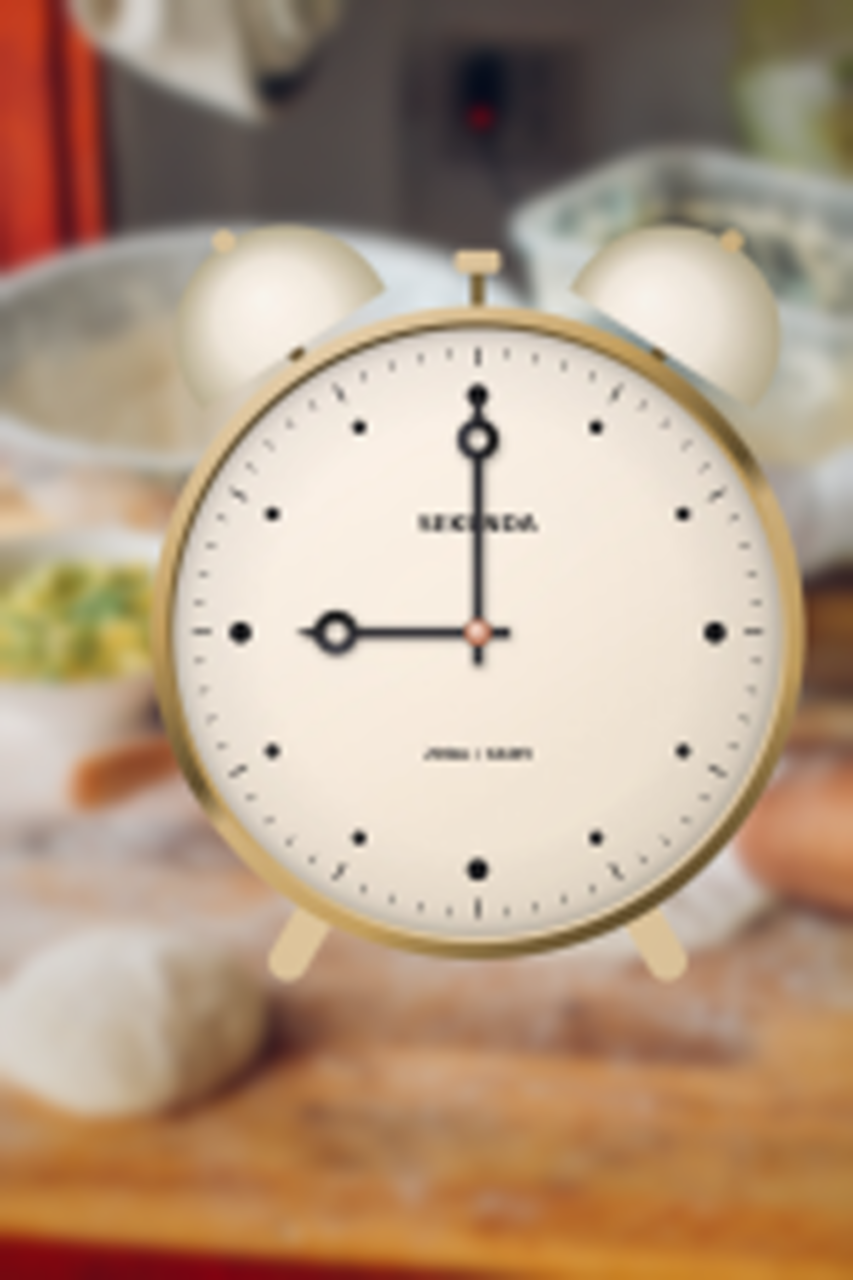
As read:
9.00
